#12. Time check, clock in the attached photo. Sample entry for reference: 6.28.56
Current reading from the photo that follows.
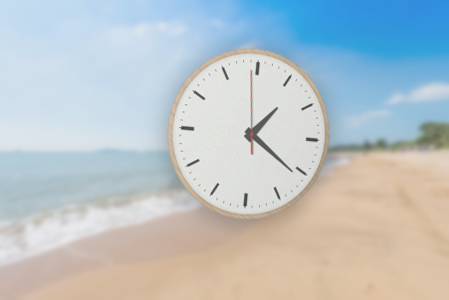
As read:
1.20.59
